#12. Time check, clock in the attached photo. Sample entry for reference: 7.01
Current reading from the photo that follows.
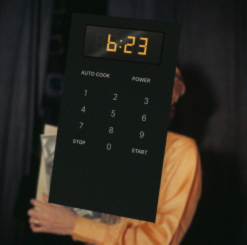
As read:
6.23
